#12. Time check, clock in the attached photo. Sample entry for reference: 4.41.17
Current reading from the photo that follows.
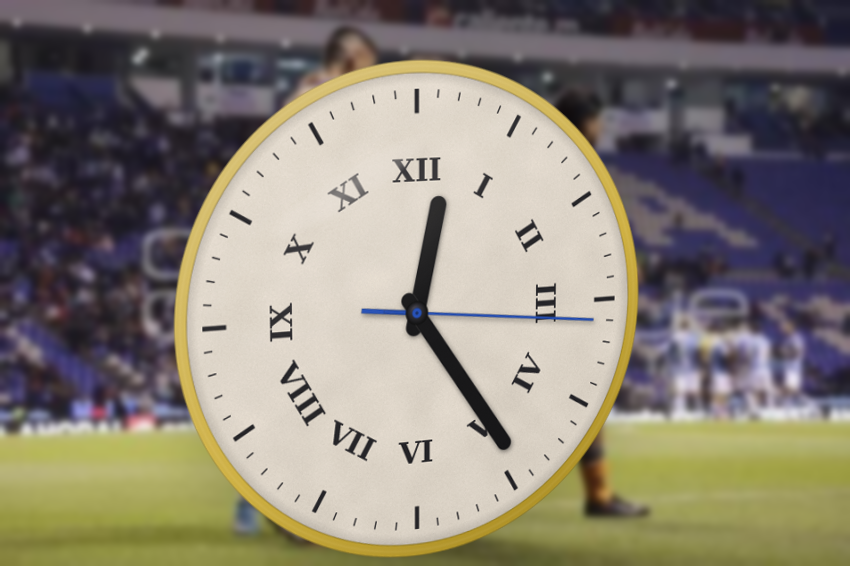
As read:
12.24.16
